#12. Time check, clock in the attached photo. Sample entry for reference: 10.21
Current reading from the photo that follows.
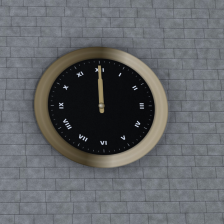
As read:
12.00
